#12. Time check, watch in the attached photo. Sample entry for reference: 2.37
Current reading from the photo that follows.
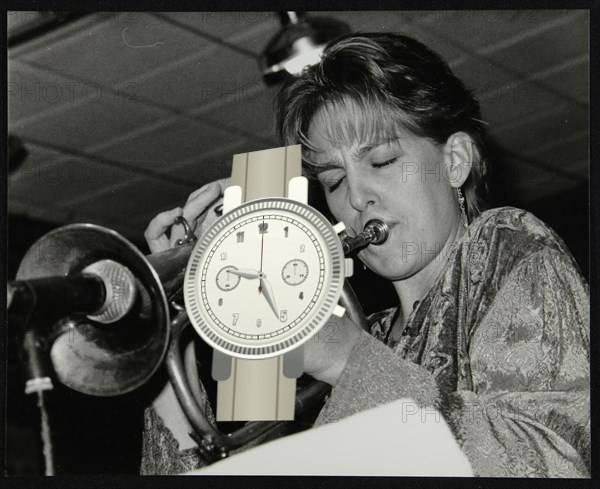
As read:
9.26
